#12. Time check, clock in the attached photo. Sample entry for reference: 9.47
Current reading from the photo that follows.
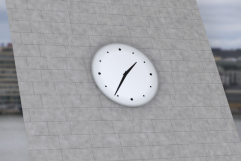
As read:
1.36
